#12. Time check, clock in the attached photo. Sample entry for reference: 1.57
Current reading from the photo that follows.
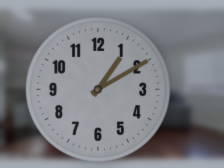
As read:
1.10
